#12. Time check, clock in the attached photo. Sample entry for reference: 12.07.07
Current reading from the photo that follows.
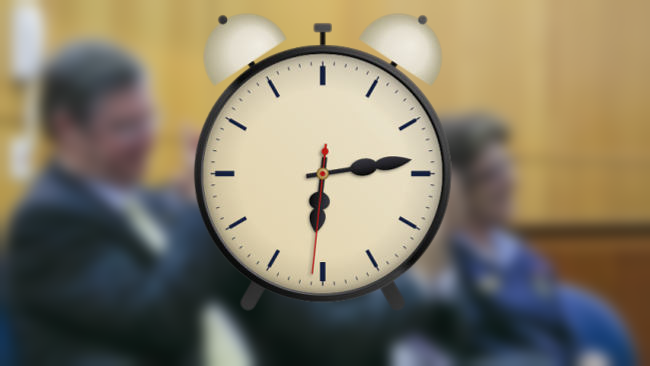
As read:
6.13.31
